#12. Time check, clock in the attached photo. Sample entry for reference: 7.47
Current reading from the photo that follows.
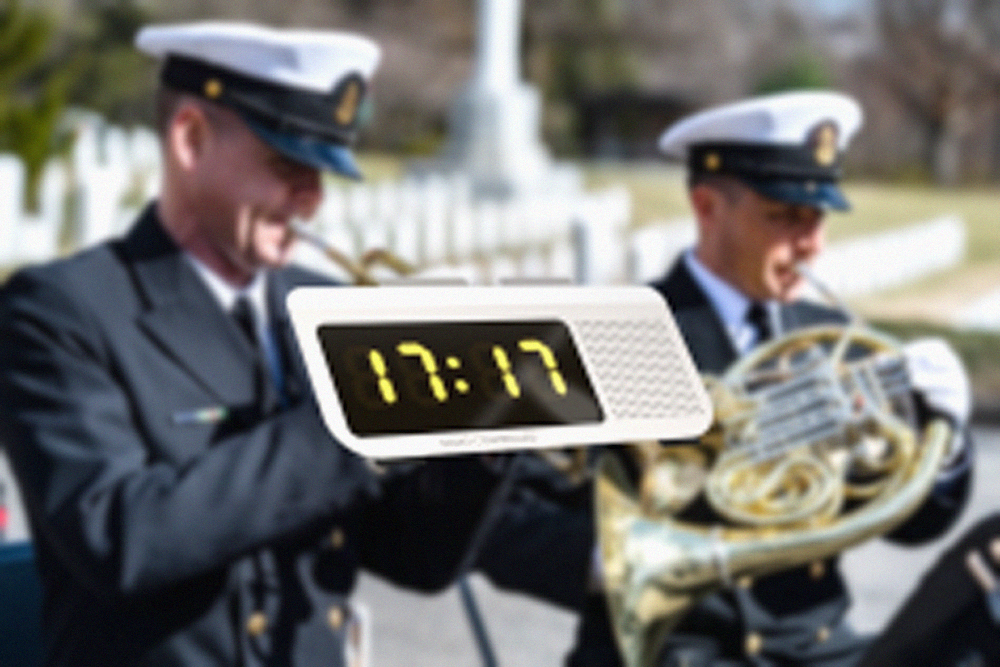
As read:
17.17
